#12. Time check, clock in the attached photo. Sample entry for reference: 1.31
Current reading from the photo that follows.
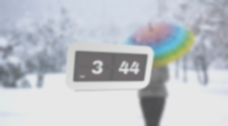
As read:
3.44
